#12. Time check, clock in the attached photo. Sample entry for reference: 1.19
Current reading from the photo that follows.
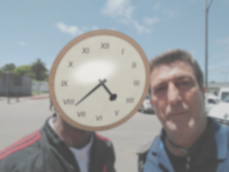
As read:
4.38
